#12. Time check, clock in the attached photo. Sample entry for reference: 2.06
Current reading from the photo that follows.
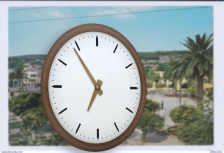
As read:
6.54
